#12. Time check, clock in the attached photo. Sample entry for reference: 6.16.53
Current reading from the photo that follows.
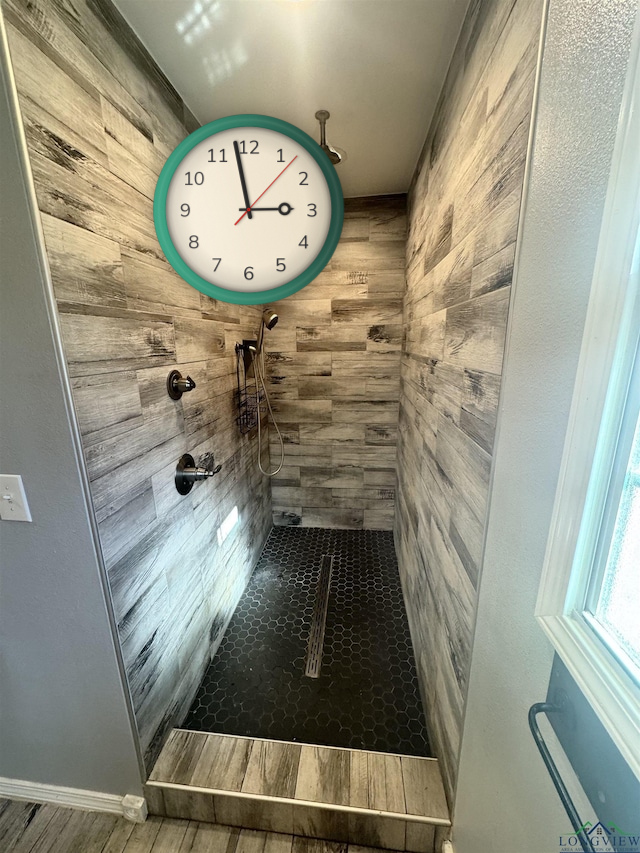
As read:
2.58.07
